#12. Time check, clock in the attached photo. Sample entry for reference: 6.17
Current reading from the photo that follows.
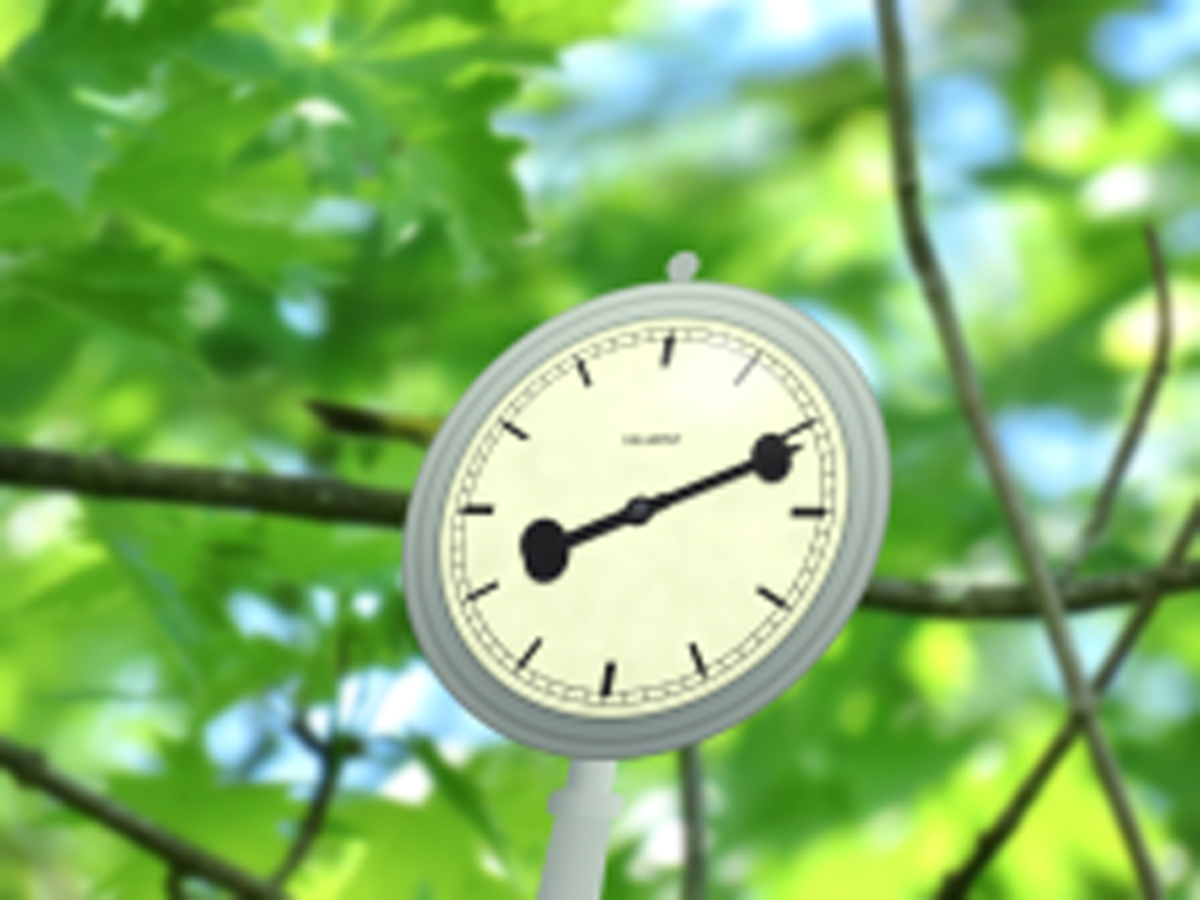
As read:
8.11
